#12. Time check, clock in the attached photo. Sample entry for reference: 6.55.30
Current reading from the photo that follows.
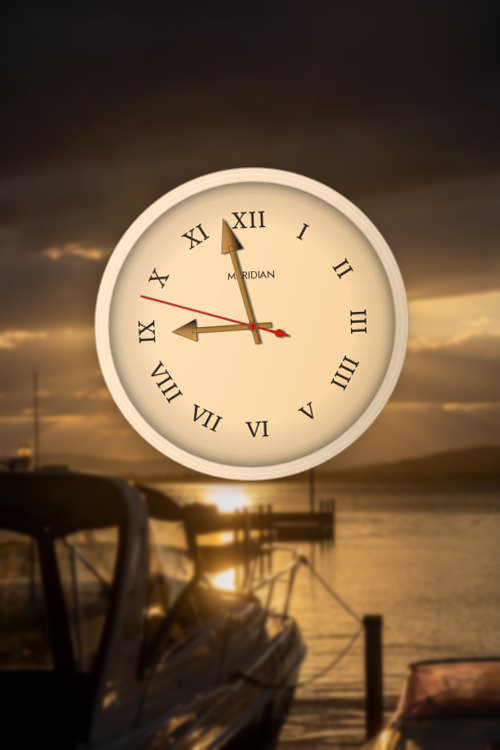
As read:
8.57.48
